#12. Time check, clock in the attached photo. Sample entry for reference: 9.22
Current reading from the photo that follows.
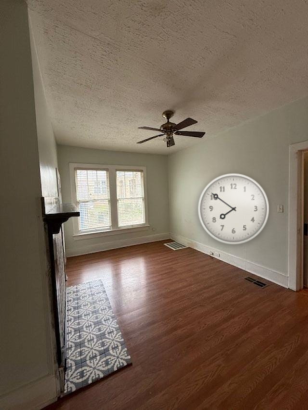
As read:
7.51
